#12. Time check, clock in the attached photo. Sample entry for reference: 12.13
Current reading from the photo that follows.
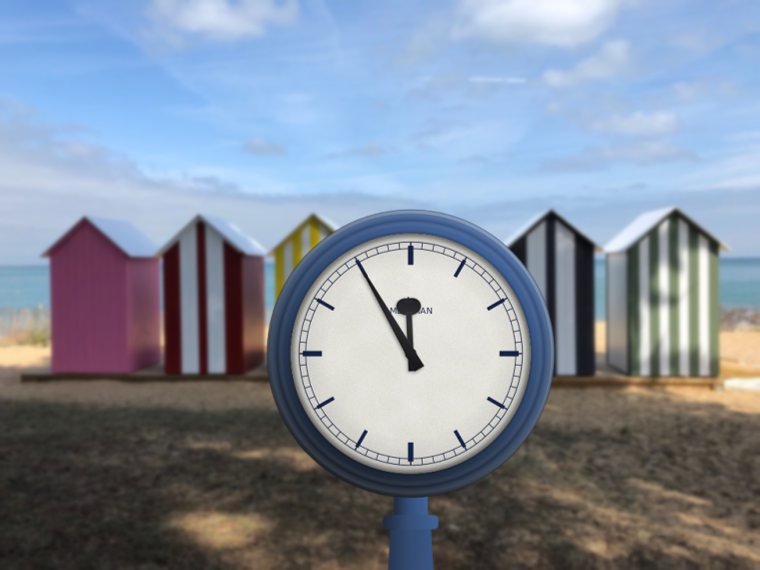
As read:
11.55
